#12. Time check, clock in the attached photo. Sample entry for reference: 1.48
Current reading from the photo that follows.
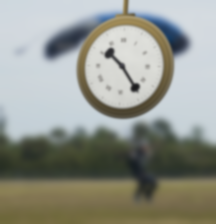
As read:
10.24
